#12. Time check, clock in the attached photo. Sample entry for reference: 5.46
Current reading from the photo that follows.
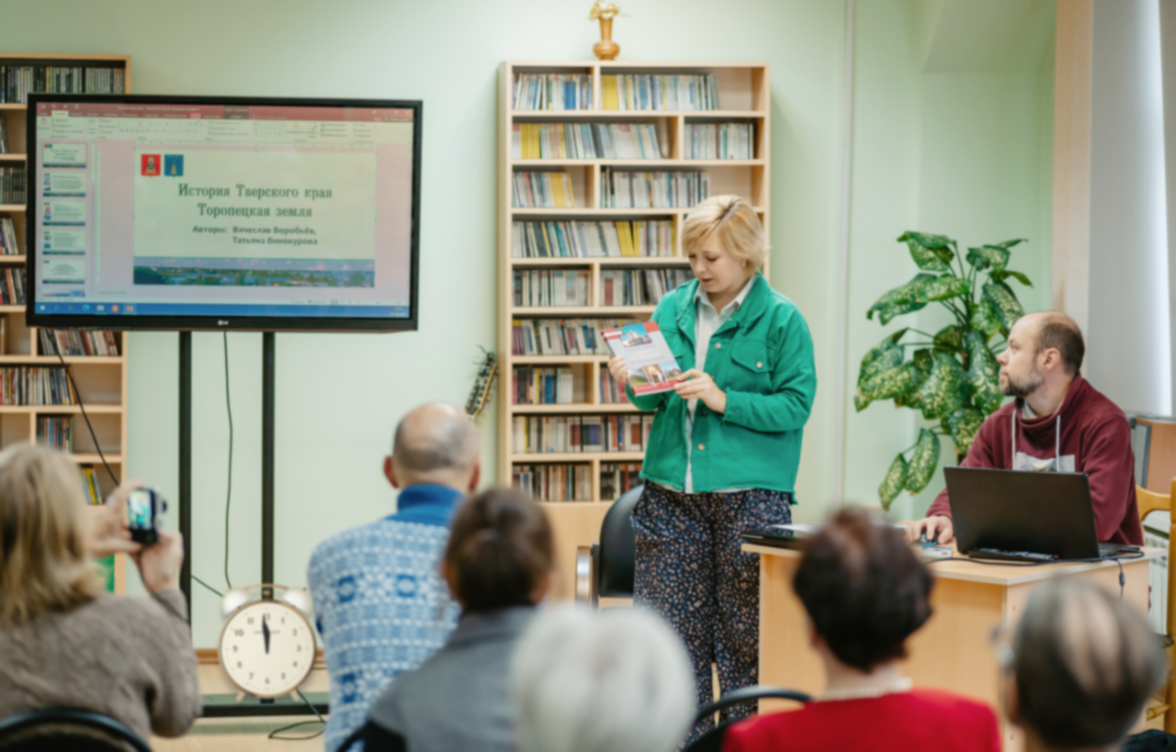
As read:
11.59
